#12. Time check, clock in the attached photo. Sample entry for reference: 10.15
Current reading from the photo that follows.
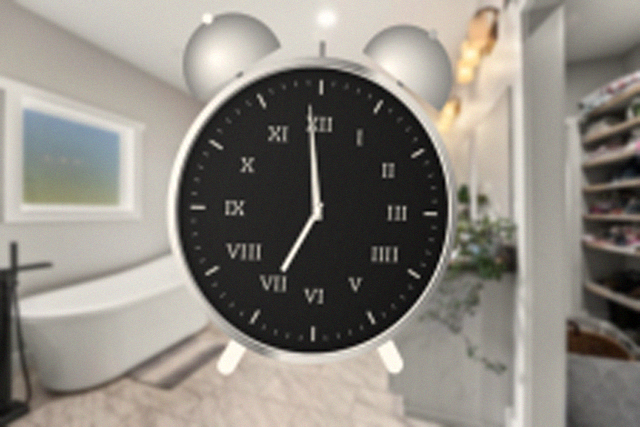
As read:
6.59
